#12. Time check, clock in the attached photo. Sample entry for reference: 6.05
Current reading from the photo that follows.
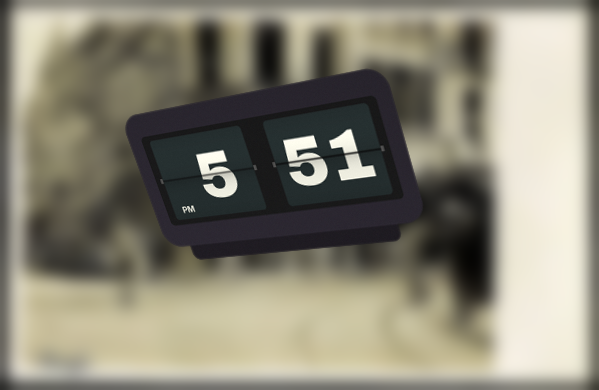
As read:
5.51
